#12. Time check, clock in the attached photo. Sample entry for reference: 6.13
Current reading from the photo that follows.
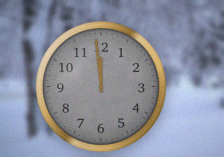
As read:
11.59
